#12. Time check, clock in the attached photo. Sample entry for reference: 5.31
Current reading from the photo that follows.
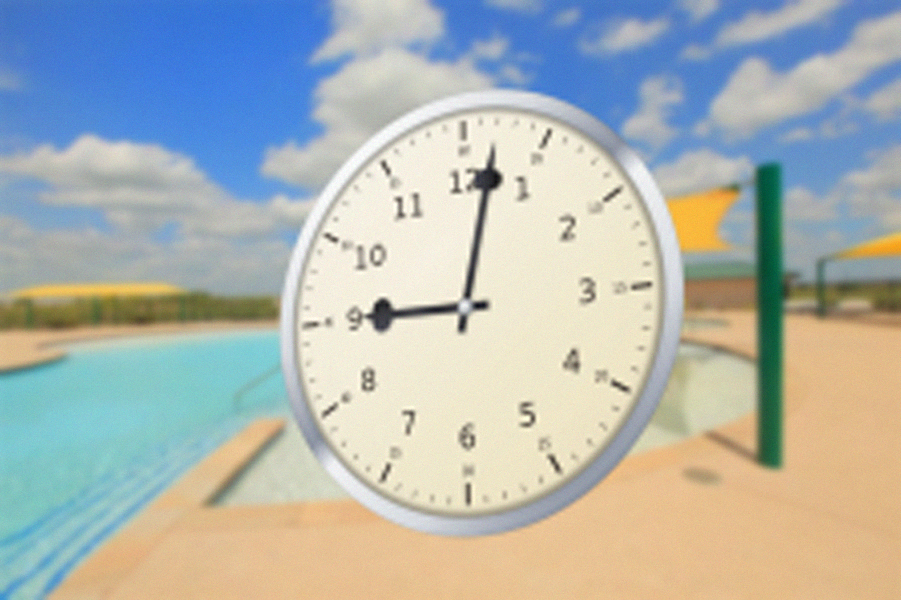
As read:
9.02
